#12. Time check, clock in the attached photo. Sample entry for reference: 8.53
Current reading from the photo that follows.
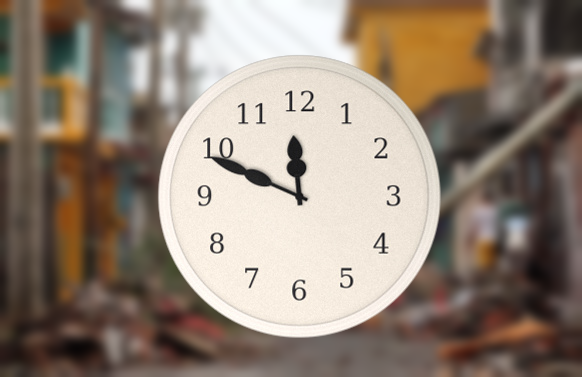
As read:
11.49
